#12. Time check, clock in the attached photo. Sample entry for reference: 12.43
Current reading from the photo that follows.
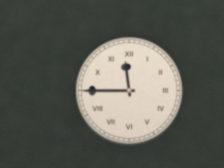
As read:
11.45
